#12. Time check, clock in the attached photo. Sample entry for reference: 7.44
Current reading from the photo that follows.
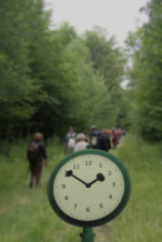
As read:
1.51
